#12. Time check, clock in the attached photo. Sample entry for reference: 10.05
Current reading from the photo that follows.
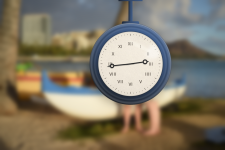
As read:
2.44
